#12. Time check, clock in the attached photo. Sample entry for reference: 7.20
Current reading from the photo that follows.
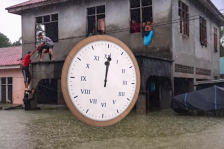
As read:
12.01
